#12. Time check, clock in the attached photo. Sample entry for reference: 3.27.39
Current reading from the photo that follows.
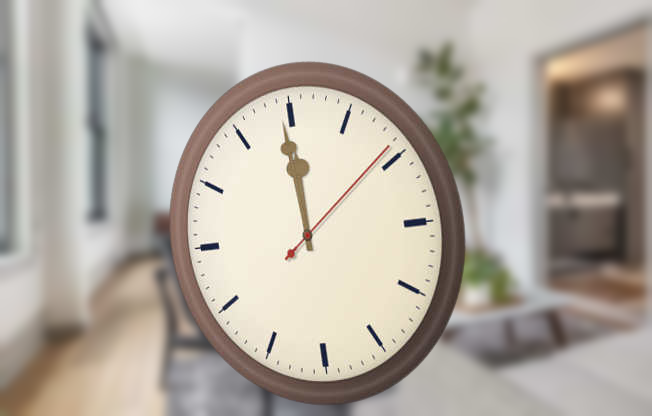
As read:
11.59.09
